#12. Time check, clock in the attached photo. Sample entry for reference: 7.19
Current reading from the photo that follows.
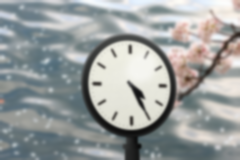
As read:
4.25
